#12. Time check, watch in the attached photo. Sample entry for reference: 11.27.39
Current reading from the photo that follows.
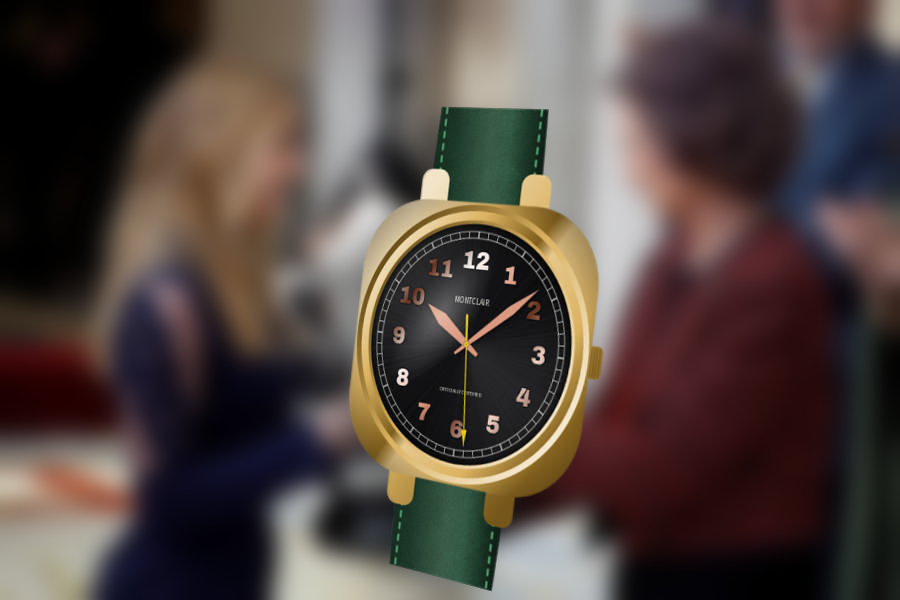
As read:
10.08.29
